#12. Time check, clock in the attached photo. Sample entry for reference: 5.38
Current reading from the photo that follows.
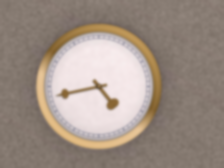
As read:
4.43
